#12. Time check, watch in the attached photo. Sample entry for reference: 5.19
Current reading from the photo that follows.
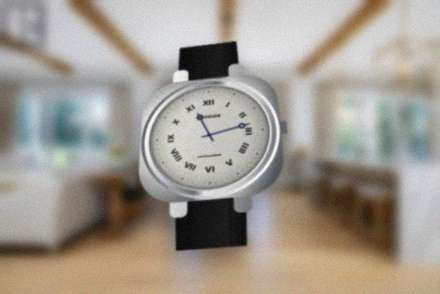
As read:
11.13
